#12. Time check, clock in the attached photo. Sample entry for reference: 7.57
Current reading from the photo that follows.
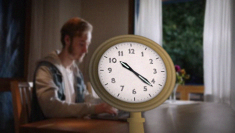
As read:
10.22
